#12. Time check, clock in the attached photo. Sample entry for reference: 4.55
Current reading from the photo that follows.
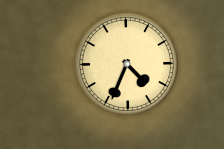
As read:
4.34
